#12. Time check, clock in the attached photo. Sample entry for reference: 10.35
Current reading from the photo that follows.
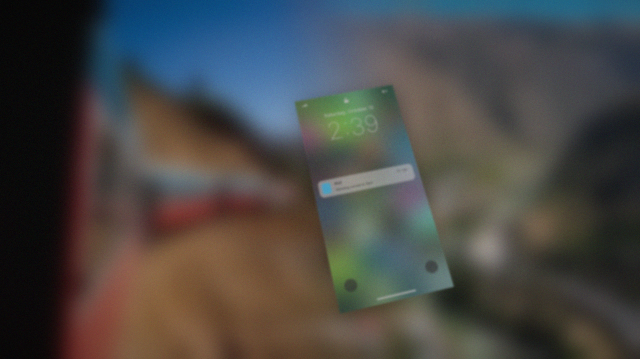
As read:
2.39
